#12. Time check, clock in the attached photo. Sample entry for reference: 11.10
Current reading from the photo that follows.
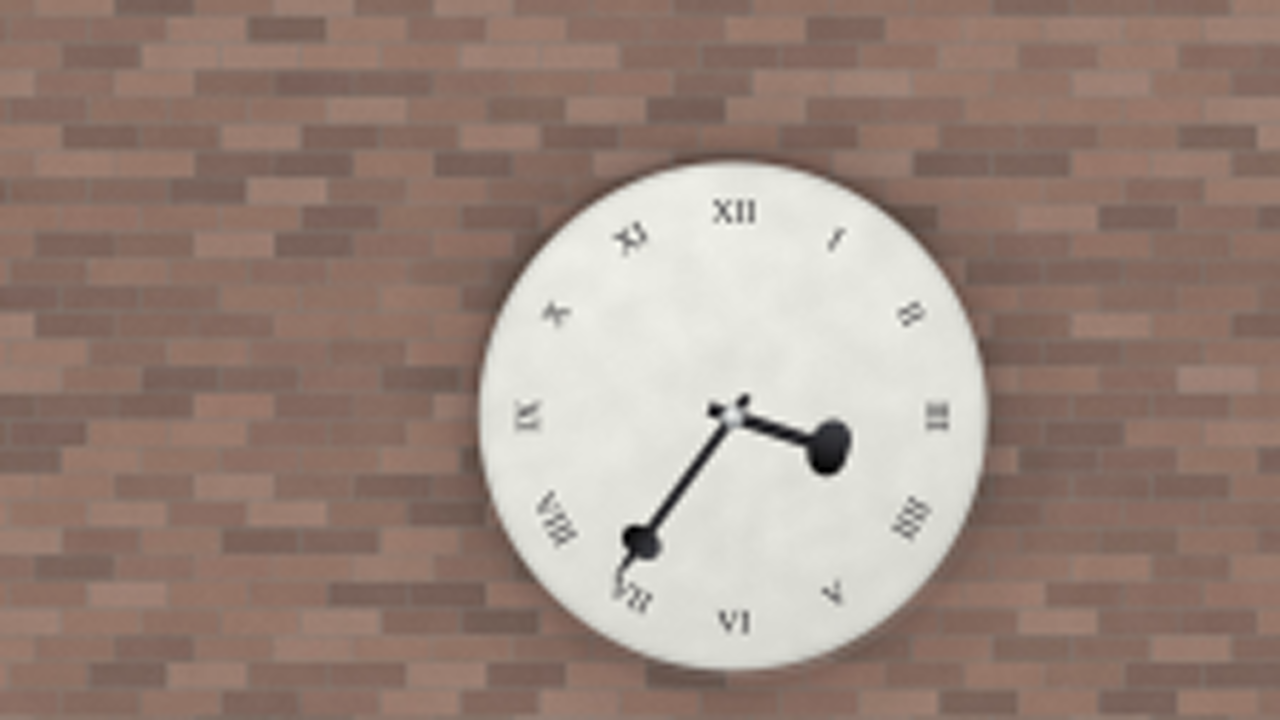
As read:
3.36
